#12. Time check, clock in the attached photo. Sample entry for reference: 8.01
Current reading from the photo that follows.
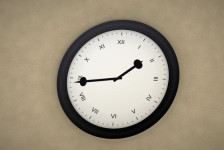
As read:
1.44
